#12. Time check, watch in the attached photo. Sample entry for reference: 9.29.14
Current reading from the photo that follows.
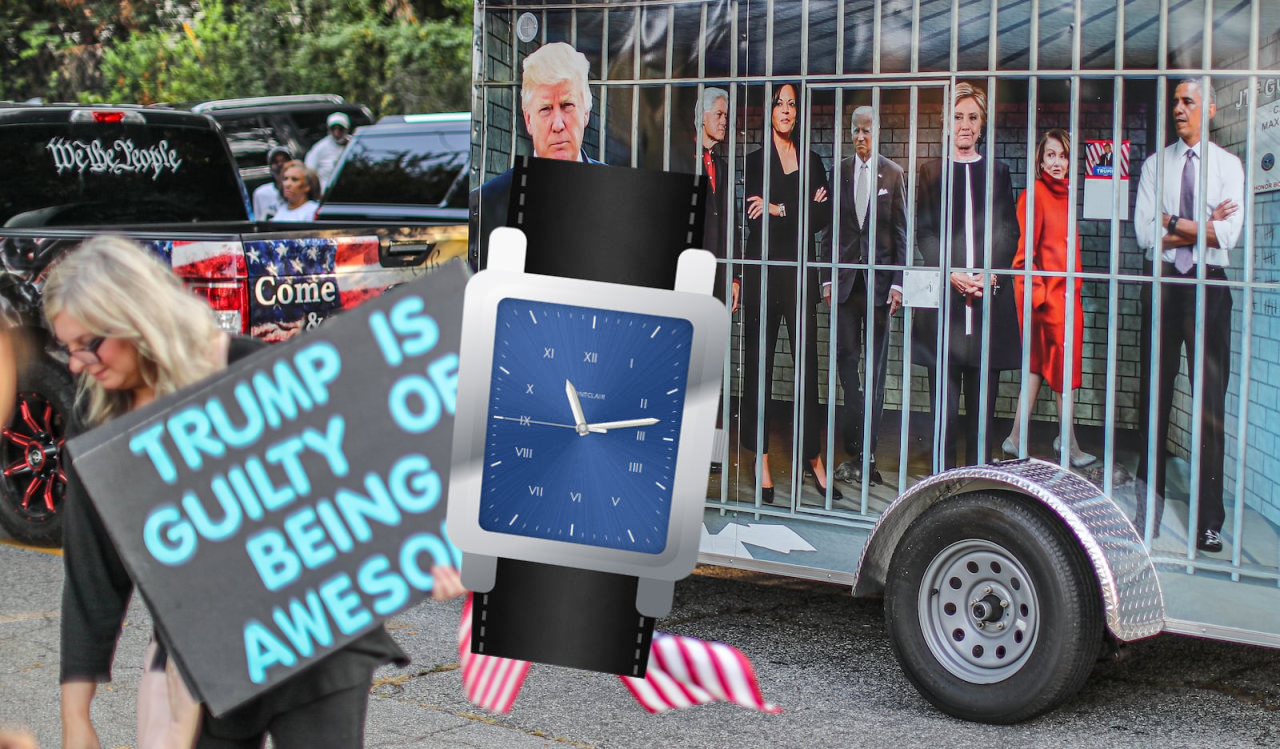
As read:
11.12.45
